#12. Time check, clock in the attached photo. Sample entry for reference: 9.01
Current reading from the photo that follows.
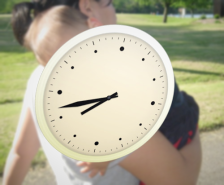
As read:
7.42
